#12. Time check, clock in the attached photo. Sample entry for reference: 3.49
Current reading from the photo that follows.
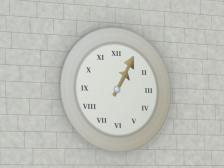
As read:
1.05
